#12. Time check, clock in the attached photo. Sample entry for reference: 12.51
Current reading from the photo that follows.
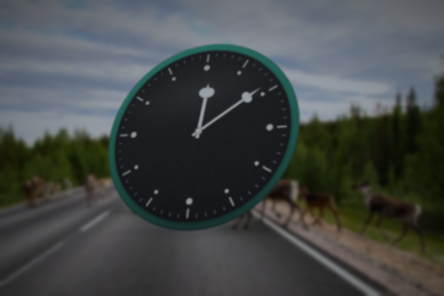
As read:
12.09
